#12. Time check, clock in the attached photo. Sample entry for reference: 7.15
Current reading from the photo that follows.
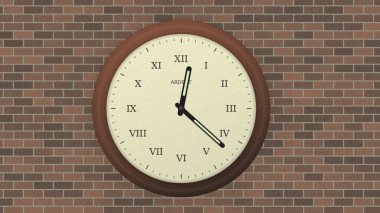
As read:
12.22
